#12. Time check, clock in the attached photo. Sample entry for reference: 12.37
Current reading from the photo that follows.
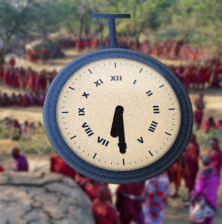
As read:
6.30
